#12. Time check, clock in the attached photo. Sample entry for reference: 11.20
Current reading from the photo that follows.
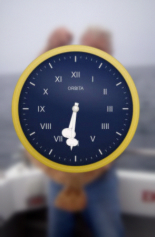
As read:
6.31
